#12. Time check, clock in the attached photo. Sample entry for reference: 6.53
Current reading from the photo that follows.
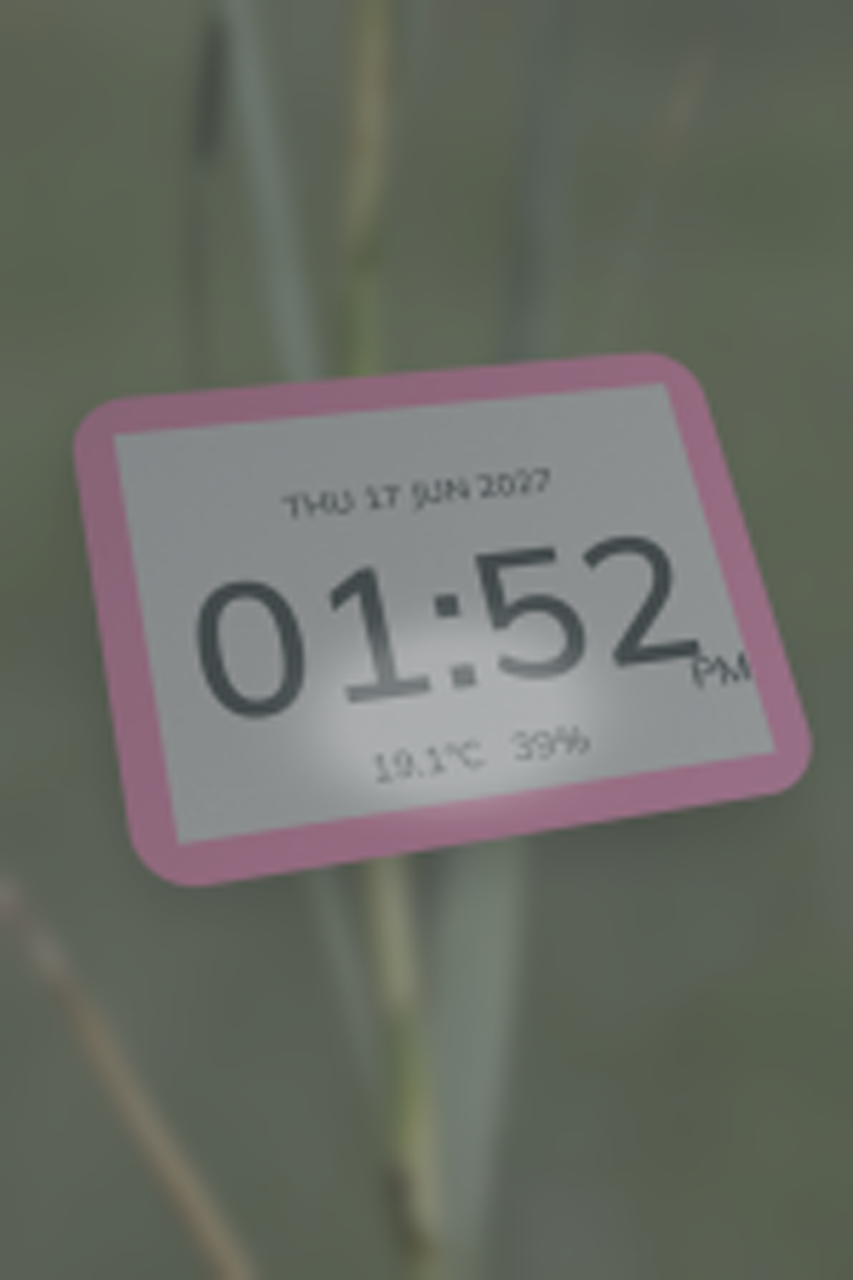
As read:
1.52
